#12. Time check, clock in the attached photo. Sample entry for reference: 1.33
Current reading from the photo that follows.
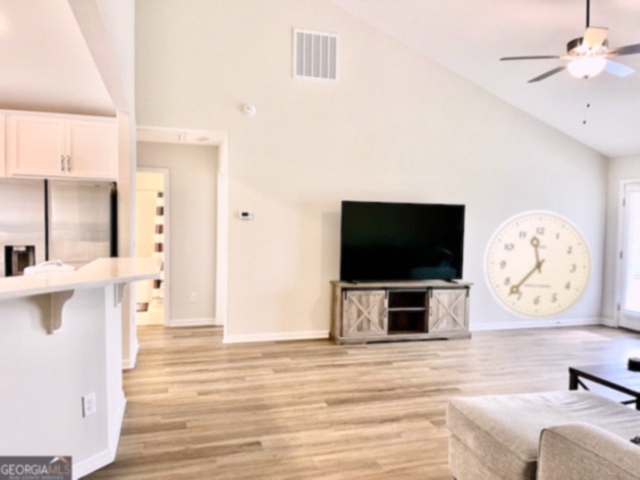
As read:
11.37
